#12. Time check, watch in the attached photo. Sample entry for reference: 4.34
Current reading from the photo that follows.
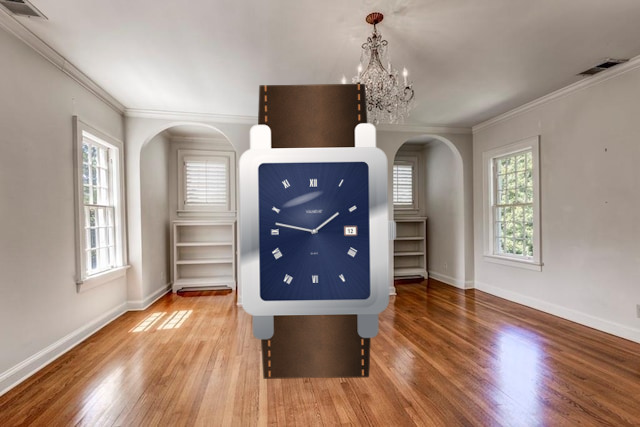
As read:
1.47
